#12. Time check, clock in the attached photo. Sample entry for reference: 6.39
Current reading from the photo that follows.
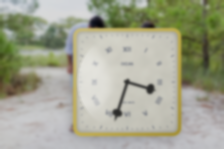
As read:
3.33
